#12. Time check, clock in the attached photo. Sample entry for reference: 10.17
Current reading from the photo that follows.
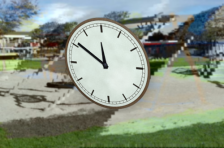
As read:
11.51
